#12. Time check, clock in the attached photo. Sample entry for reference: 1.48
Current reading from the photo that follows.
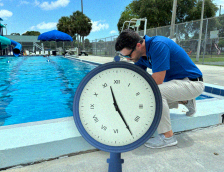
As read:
11.25
